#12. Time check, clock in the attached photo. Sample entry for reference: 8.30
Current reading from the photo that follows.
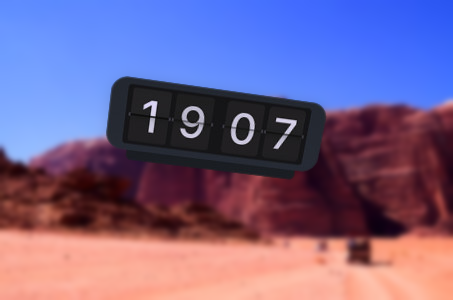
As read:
19.07
